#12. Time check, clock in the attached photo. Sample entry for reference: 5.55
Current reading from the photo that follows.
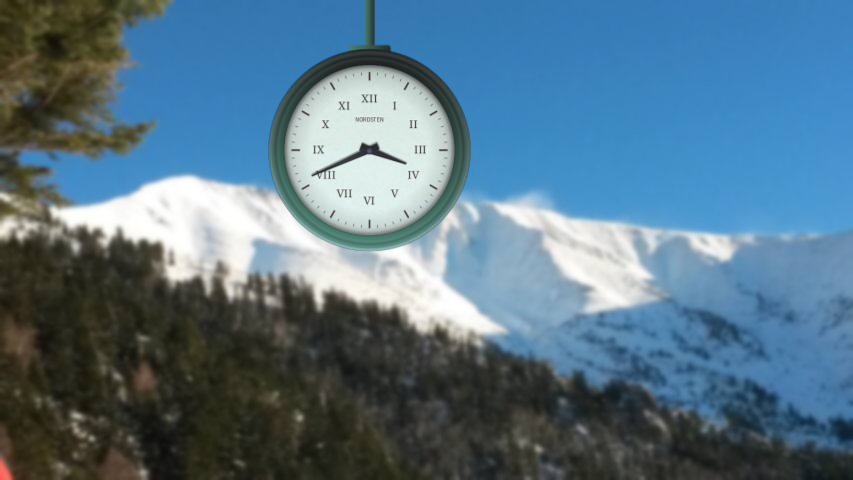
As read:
3.41
